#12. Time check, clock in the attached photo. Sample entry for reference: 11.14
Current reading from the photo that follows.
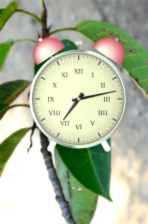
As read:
7.13
